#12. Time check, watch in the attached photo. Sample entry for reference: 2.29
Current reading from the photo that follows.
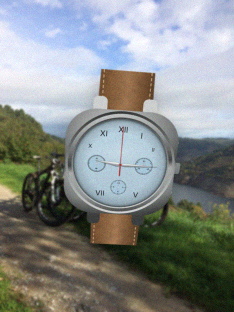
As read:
9.15
